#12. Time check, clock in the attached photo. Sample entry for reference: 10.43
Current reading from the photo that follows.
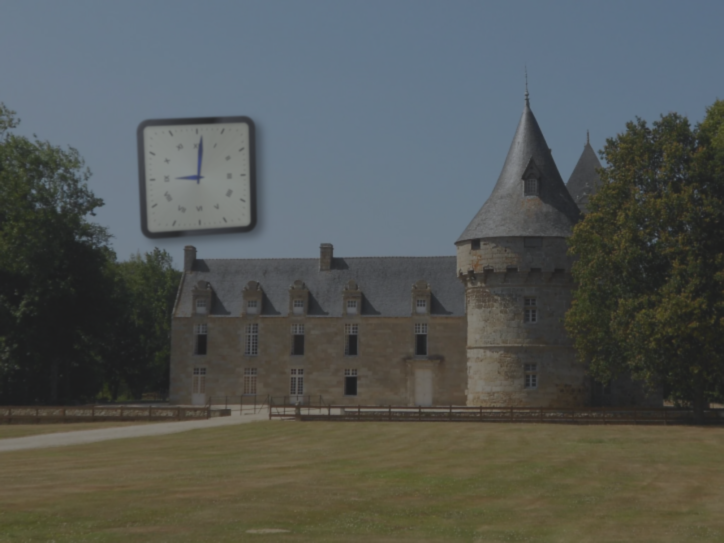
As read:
9.01
